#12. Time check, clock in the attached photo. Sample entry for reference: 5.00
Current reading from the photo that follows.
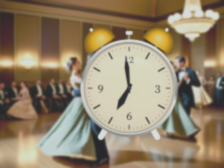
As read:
6.59
